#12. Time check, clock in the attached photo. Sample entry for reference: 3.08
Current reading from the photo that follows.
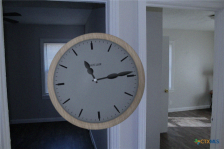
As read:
11.14
